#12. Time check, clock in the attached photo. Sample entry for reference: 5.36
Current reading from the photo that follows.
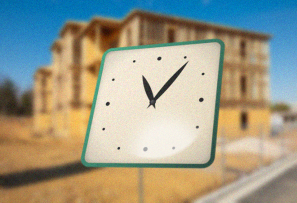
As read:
11.06
